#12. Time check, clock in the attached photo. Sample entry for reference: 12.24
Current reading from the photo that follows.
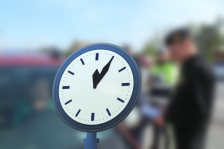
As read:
12.05
